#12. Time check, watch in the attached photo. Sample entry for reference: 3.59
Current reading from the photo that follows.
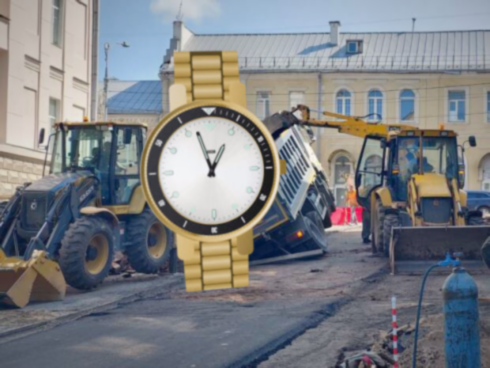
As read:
12.57
